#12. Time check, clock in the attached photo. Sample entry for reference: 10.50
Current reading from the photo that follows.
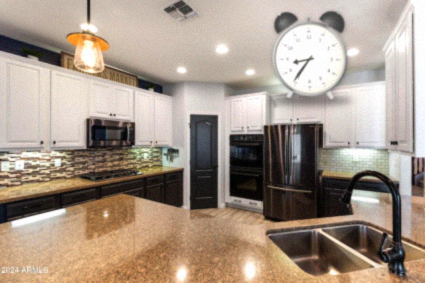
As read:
8.36
